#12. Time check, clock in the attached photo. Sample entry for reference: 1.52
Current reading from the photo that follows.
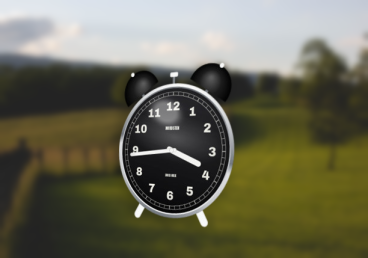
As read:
3.44
